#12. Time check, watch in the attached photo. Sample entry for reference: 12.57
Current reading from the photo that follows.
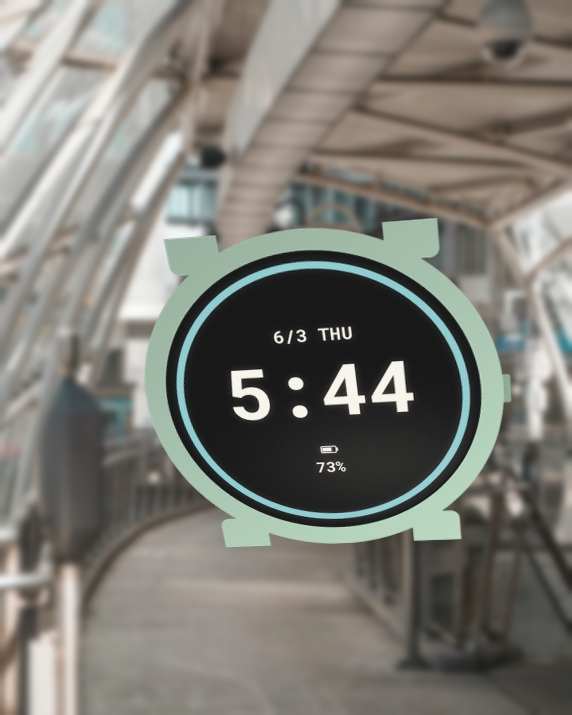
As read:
5.44
